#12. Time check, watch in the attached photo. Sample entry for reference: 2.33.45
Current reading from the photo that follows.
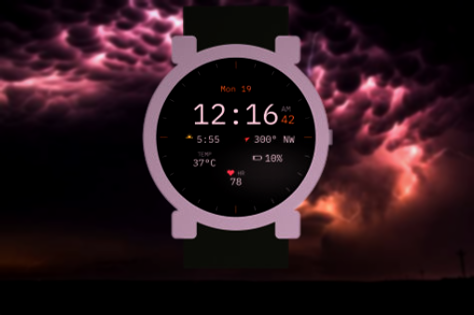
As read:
12.16.42
